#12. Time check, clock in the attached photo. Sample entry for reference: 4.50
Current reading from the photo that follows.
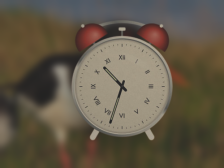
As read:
10.33
